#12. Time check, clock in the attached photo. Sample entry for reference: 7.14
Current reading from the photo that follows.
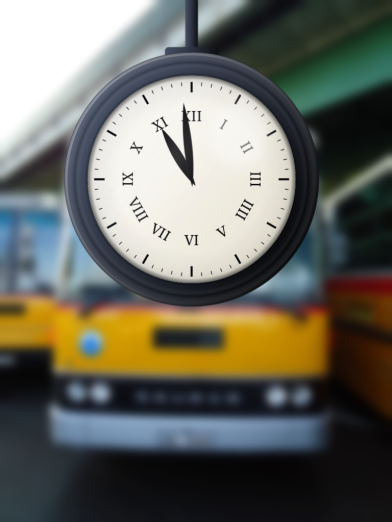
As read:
10.59
